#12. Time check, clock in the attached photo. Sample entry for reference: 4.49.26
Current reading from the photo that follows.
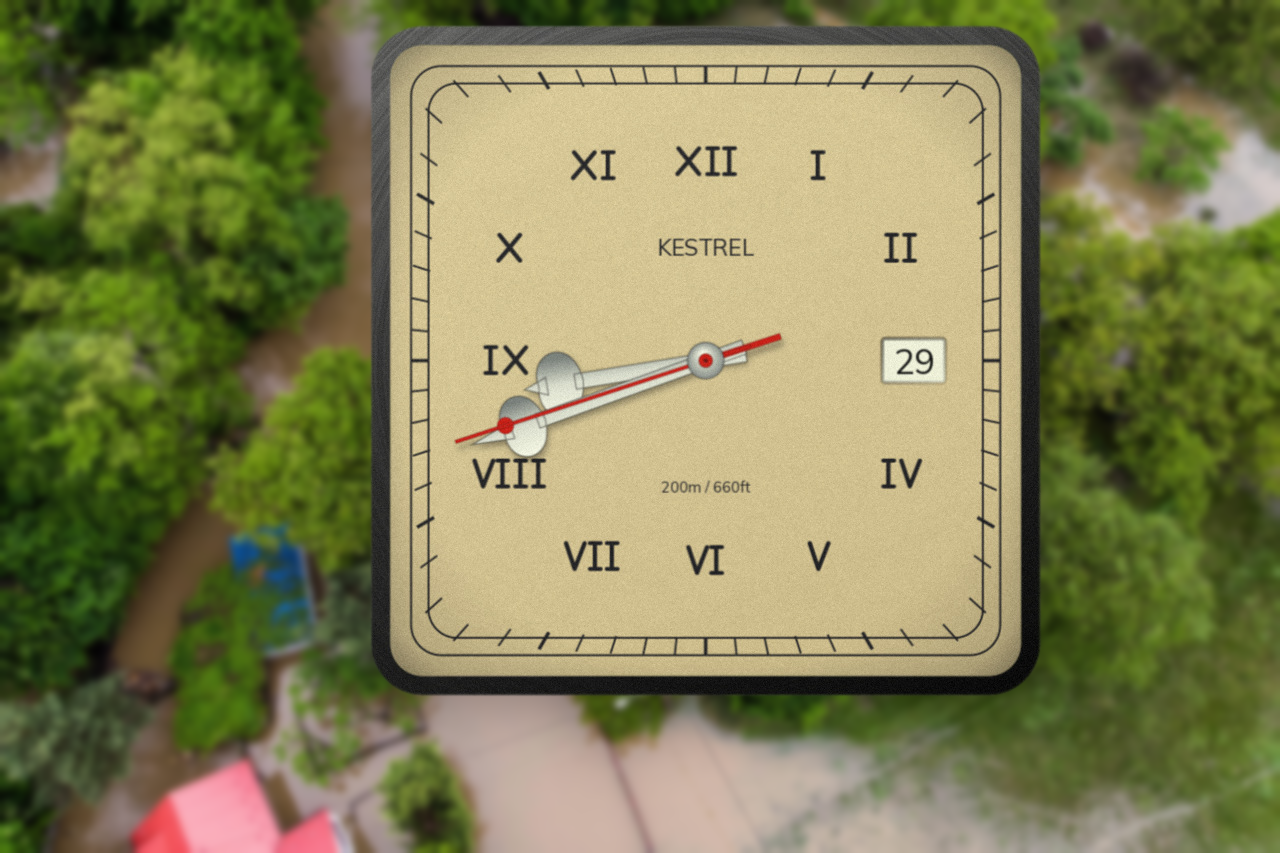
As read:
8.41.42
